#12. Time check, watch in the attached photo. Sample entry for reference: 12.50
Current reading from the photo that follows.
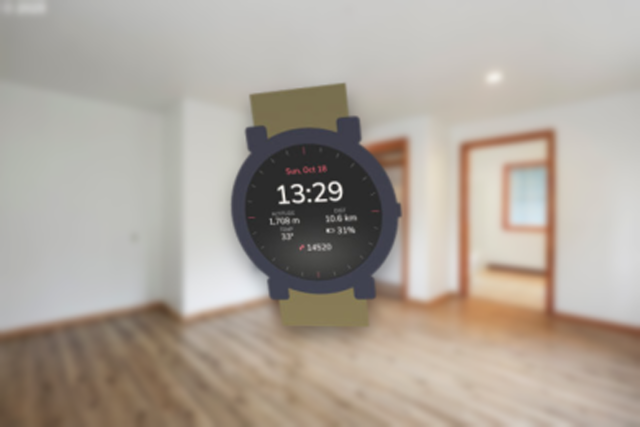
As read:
13.29
